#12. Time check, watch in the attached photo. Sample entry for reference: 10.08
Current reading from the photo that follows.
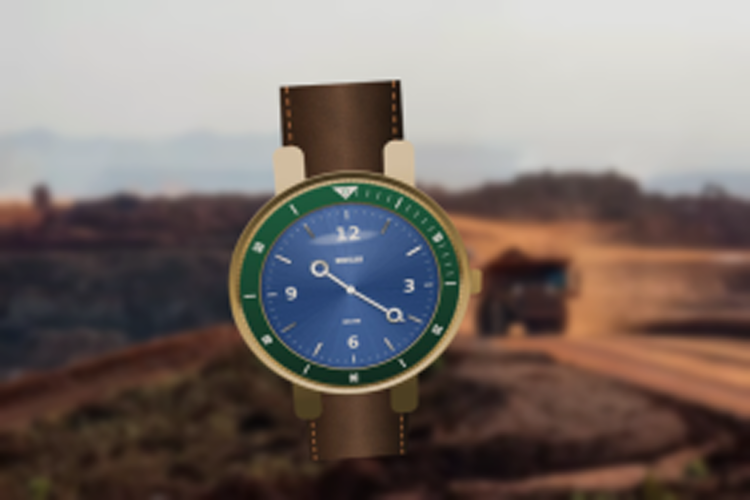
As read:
10.21
